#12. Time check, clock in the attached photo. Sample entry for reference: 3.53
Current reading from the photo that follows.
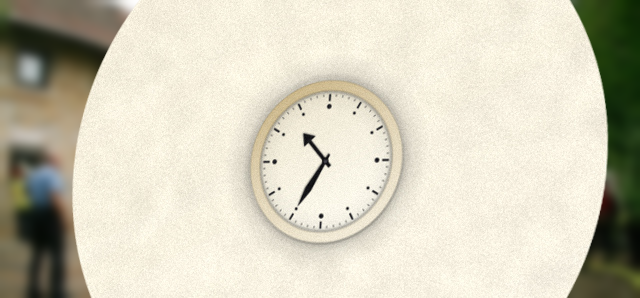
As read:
10.35
